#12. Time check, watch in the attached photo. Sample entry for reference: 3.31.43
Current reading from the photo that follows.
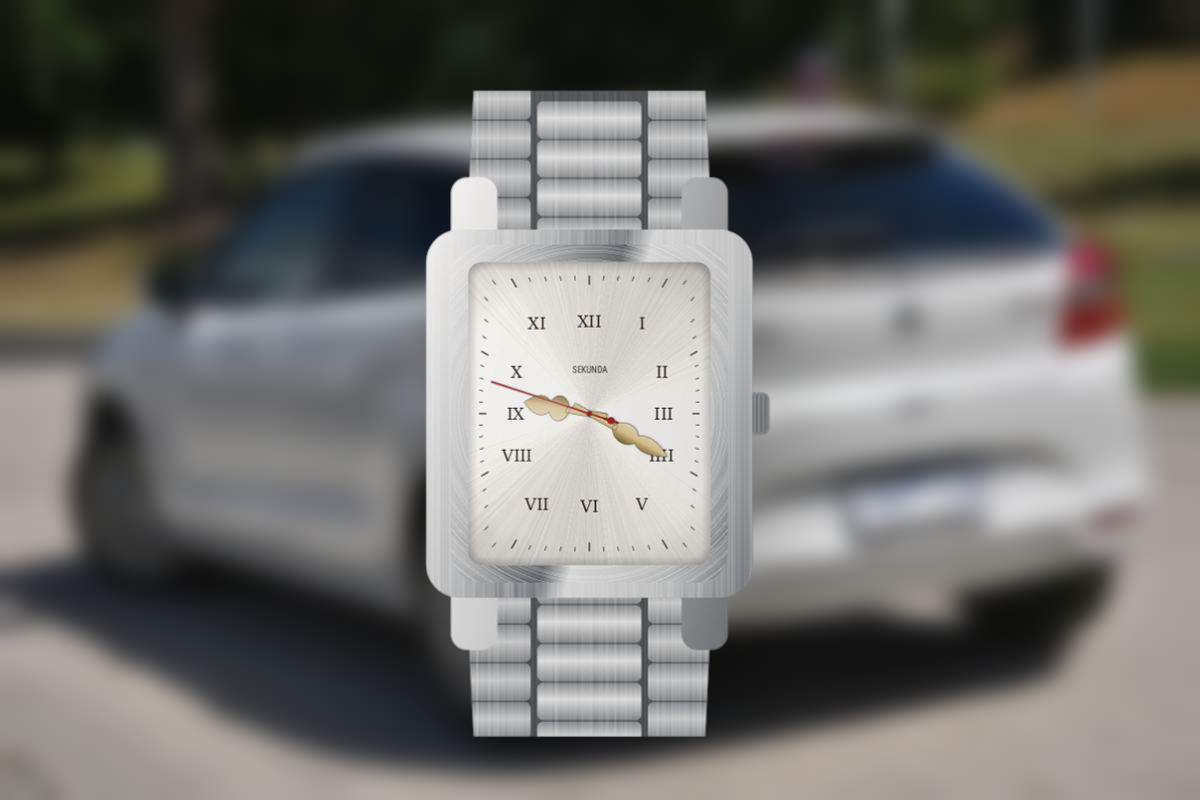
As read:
9.19.48
